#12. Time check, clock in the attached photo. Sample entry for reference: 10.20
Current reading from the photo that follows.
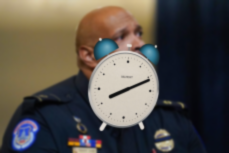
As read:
8.11
